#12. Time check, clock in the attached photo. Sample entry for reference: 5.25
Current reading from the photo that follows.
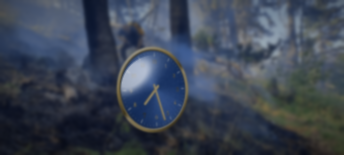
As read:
7.27
